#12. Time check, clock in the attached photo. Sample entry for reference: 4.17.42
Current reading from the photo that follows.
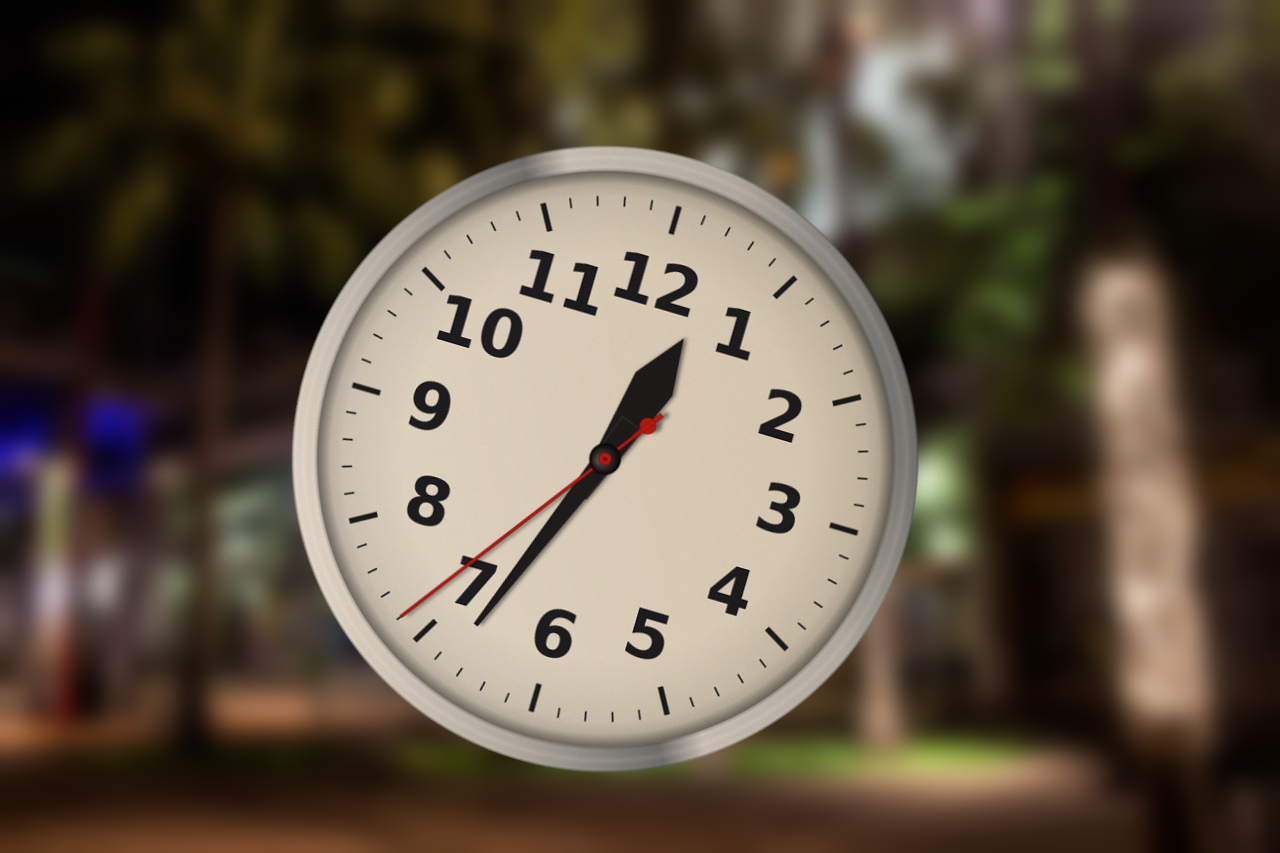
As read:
12.33.36
